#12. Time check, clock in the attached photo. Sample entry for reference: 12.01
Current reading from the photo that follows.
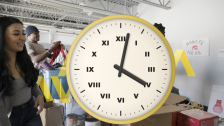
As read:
4.02
